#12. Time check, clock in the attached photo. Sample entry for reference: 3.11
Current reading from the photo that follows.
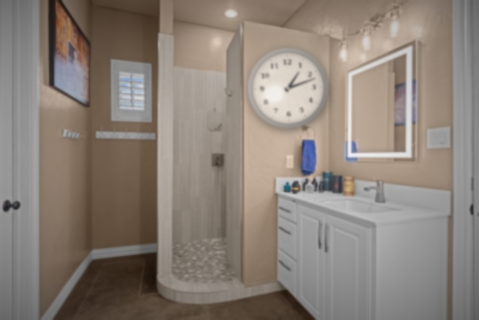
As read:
1.12
